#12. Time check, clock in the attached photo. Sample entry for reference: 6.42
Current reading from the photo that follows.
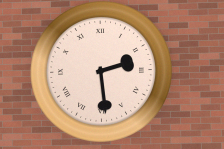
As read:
2.29
